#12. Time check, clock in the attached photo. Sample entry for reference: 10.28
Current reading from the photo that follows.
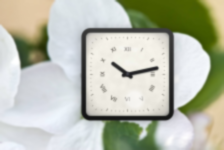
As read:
10.13
